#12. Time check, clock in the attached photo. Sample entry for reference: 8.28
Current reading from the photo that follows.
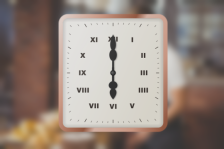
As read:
6.00
